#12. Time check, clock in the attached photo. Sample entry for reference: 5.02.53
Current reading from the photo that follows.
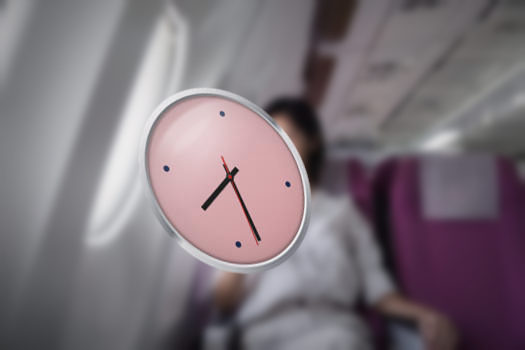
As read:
7.26.27
